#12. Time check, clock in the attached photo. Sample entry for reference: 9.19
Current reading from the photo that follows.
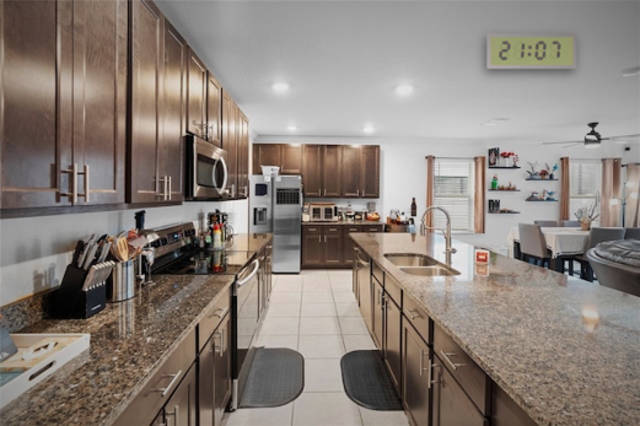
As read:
21.07
